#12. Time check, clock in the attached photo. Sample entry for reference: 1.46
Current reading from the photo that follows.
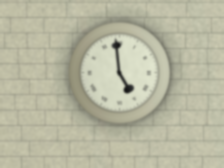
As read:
4.59
